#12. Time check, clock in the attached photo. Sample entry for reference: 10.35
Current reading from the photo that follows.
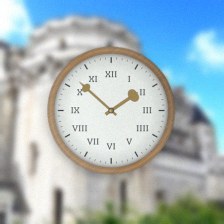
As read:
1.52
